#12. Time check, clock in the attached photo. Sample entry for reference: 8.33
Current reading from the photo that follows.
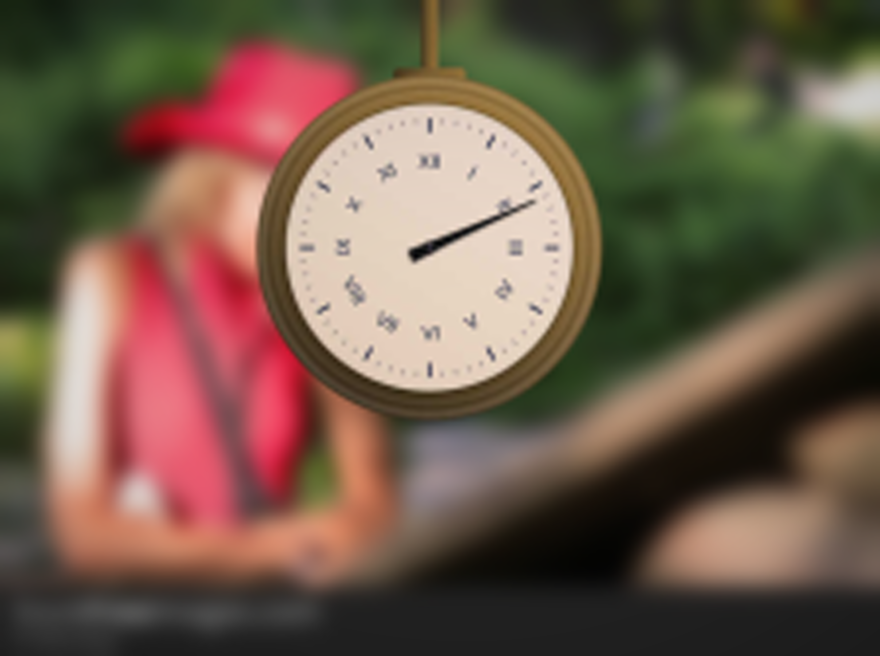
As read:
2.11
